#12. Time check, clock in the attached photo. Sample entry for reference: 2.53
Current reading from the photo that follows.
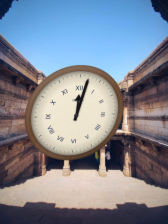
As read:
12.02
